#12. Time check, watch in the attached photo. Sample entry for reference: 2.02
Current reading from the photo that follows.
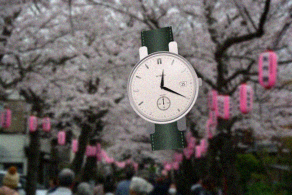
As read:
12.20
